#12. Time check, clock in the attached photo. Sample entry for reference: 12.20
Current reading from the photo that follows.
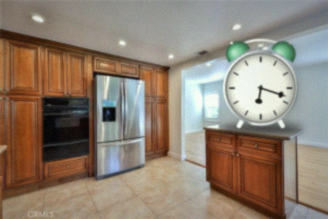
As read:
6.18
